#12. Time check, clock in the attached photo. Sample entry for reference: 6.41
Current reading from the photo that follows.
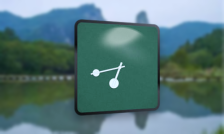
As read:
6.43
